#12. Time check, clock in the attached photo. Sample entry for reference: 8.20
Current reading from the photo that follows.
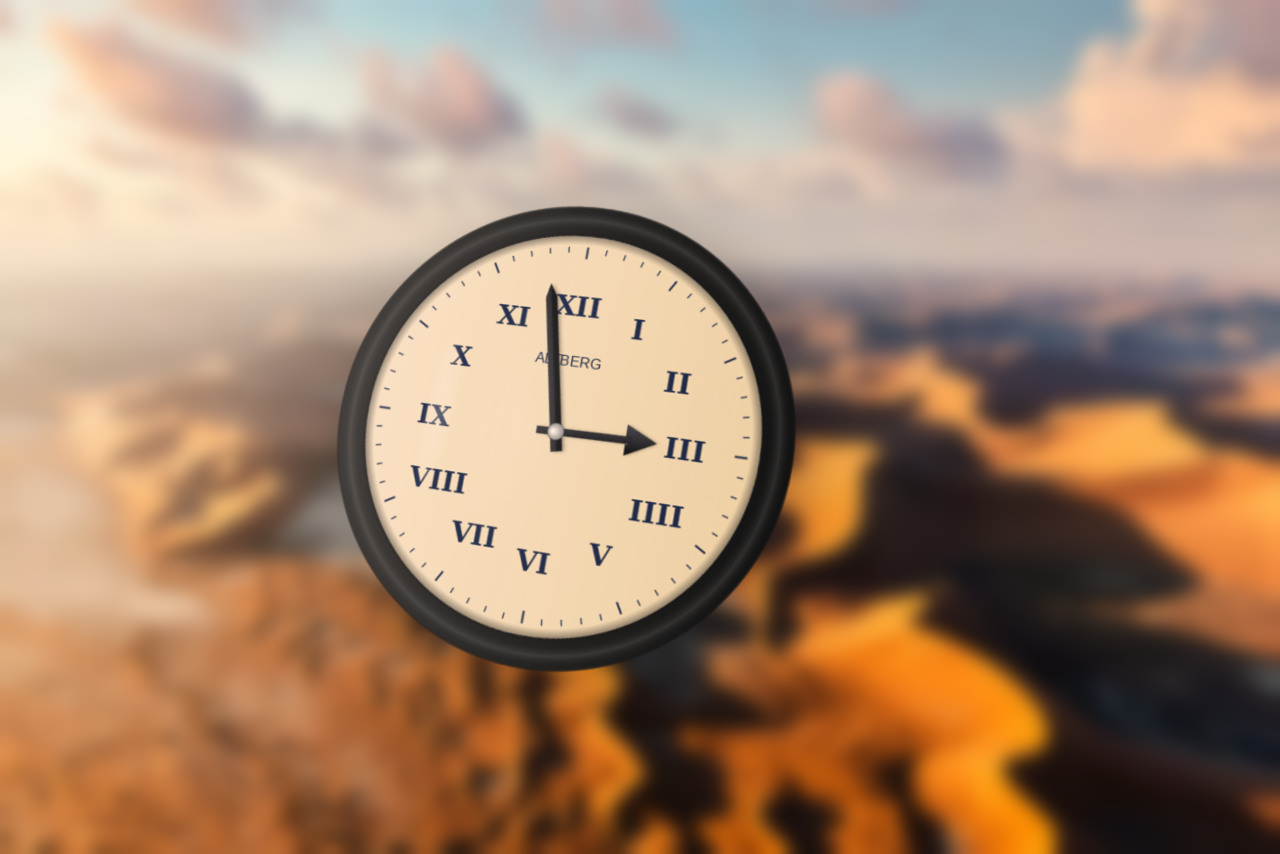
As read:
2.58
